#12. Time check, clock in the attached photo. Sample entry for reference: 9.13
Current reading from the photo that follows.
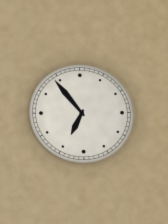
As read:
6.54
